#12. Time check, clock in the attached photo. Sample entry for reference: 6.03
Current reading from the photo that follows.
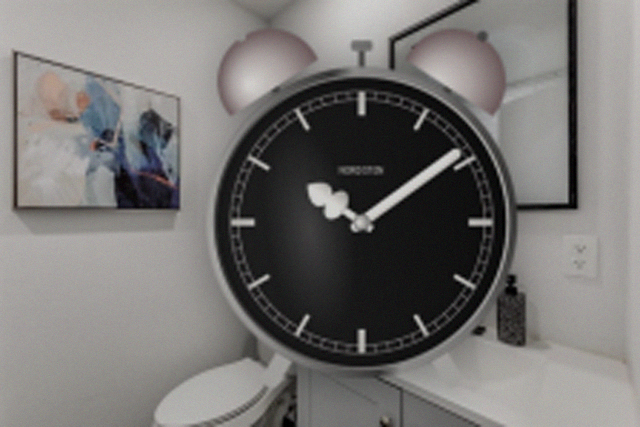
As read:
10.09
